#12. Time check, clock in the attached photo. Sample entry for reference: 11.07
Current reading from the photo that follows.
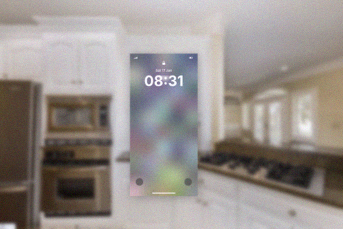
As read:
8.31
